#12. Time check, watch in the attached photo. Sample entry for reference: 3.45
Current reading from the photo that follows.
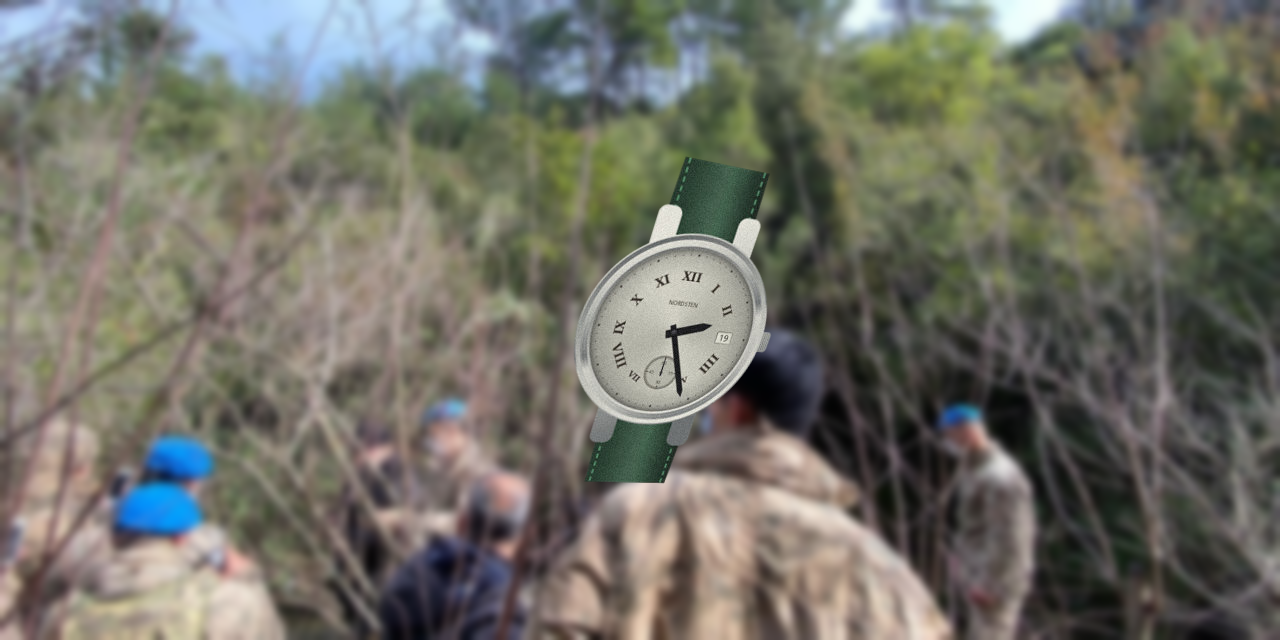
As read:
2.26
